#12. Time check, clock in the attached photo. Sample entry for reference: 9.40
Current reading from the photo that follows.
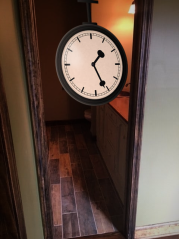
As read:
1.26
